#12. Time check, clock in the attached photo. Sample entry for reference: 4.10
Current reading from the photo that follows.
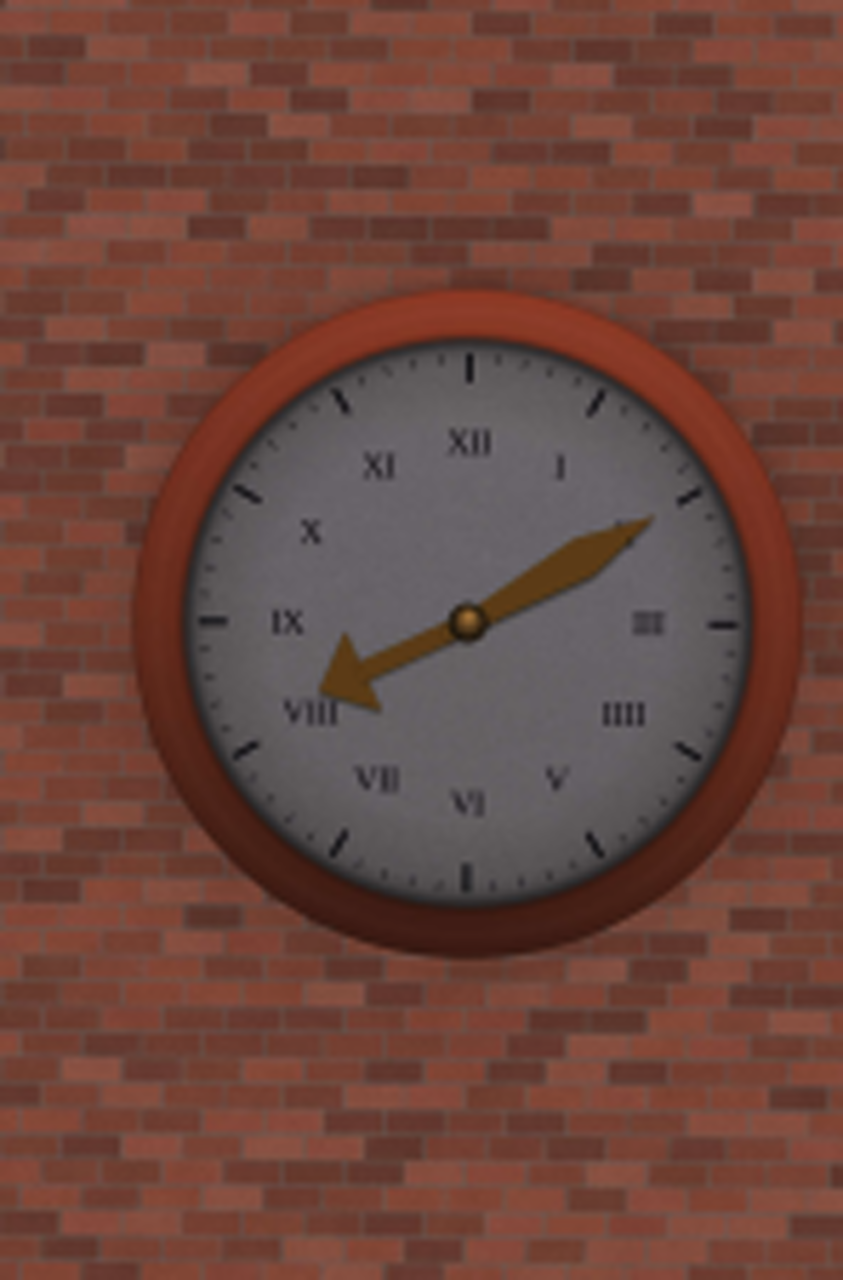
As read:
8.10
